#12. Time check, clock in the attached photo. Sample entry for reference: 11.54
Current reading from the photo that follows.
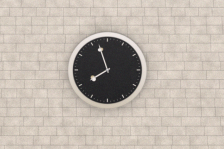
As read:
7.57
